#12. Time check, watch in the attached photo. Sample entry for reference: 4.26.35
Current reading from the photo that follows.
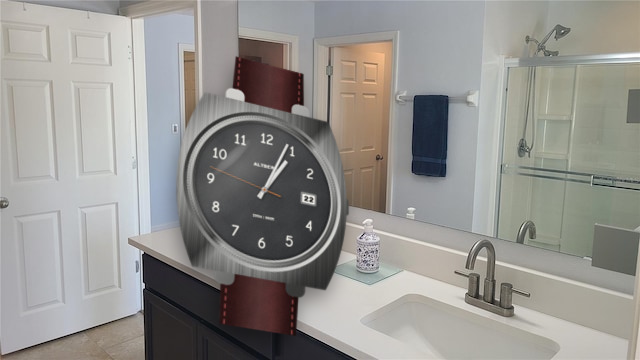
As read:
1.03.47
